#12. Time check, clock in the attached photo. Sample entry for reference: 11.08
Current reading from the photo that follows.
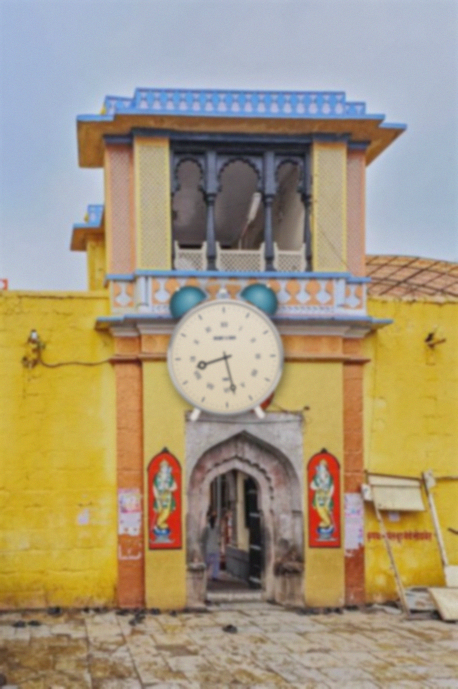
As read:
8.28
